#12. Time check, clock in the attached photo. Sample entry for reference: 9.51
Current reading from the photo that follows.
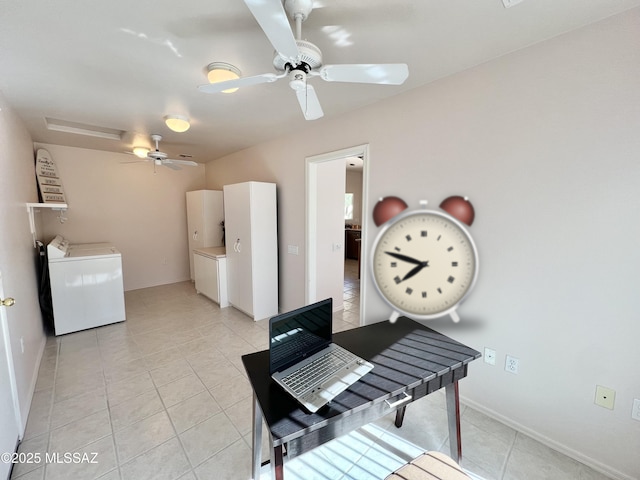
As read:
7.48
